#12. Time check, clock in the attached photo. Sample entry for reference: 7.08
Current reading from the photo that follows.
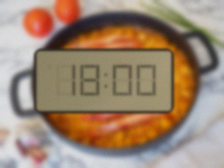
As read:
18.00
